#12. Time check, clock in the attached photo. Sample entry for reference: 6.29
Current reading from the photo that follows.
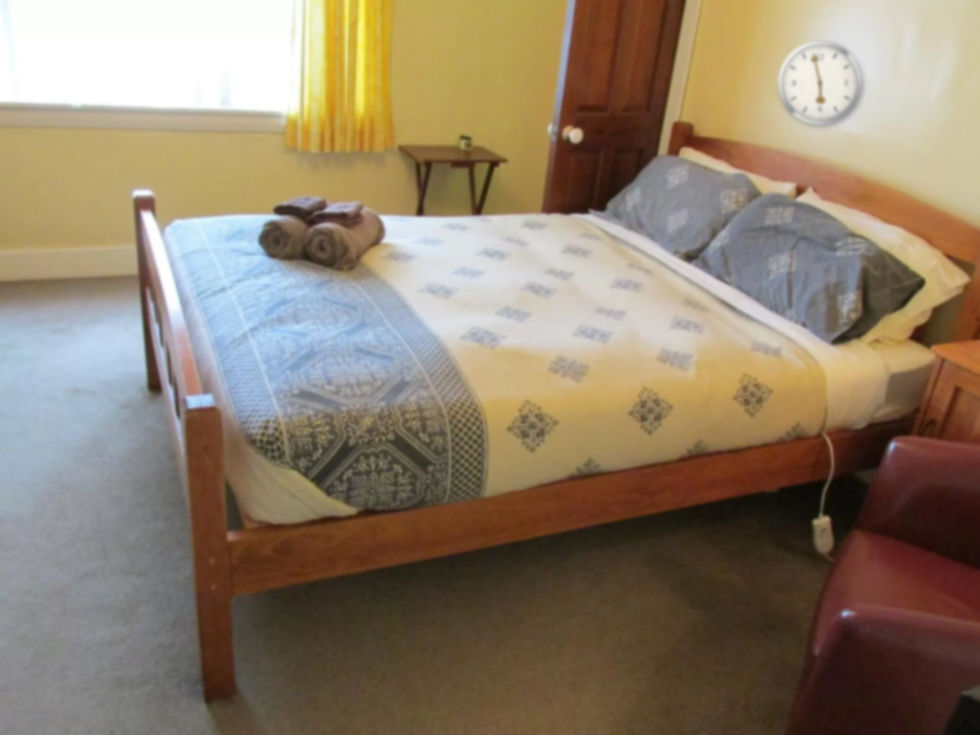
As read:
5.58
